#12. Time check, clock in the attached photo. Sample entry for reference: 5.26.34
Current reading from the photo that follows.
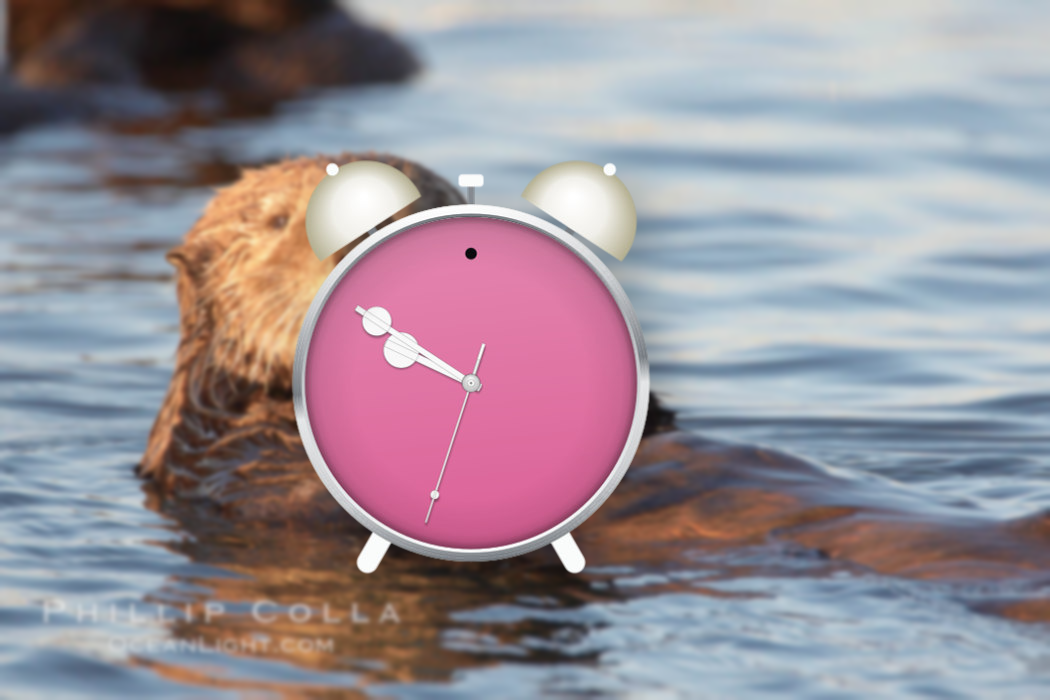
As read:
9.50.33
